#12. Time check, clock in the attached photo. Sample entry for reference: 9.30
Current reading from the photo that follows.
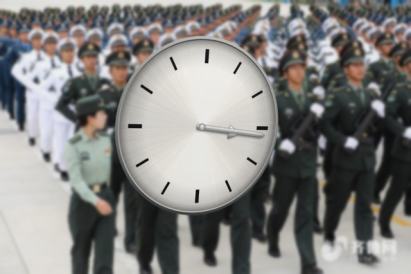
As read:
3.16
